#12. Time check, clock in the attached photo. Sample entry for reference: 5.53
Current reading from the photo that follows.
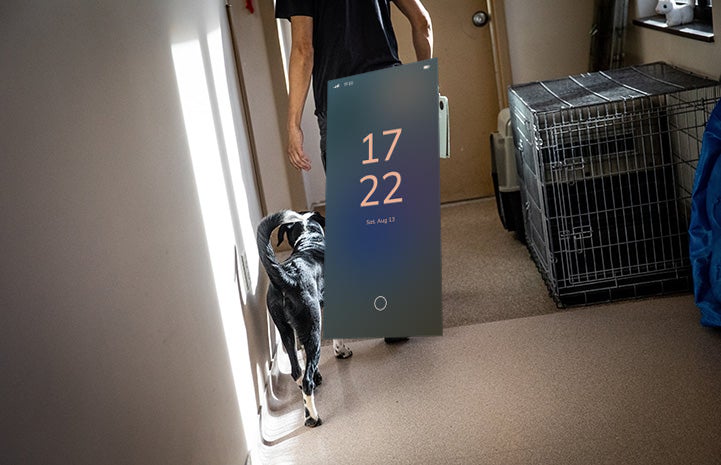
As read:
17.22
